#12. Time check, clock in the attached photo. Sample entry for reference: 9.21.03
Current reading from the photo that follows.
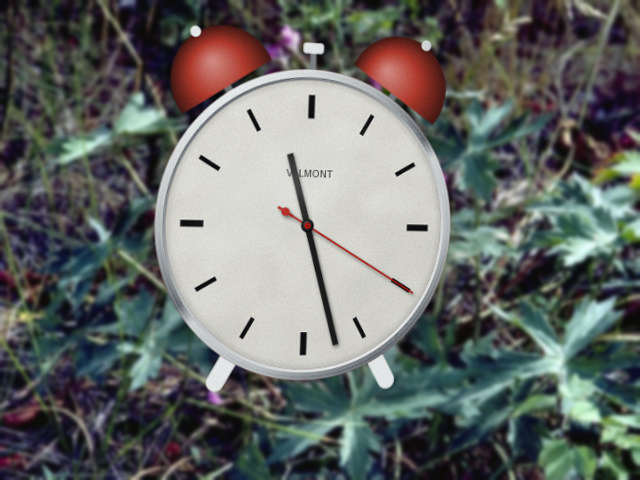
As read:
11.27.20
